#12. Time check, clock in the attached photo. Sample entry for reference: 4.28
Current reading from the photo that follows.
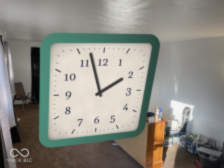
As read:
1.57
